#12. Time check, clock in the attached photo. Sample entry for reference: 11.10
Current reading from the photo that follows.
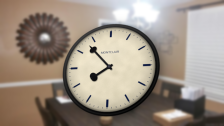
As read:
7.53
